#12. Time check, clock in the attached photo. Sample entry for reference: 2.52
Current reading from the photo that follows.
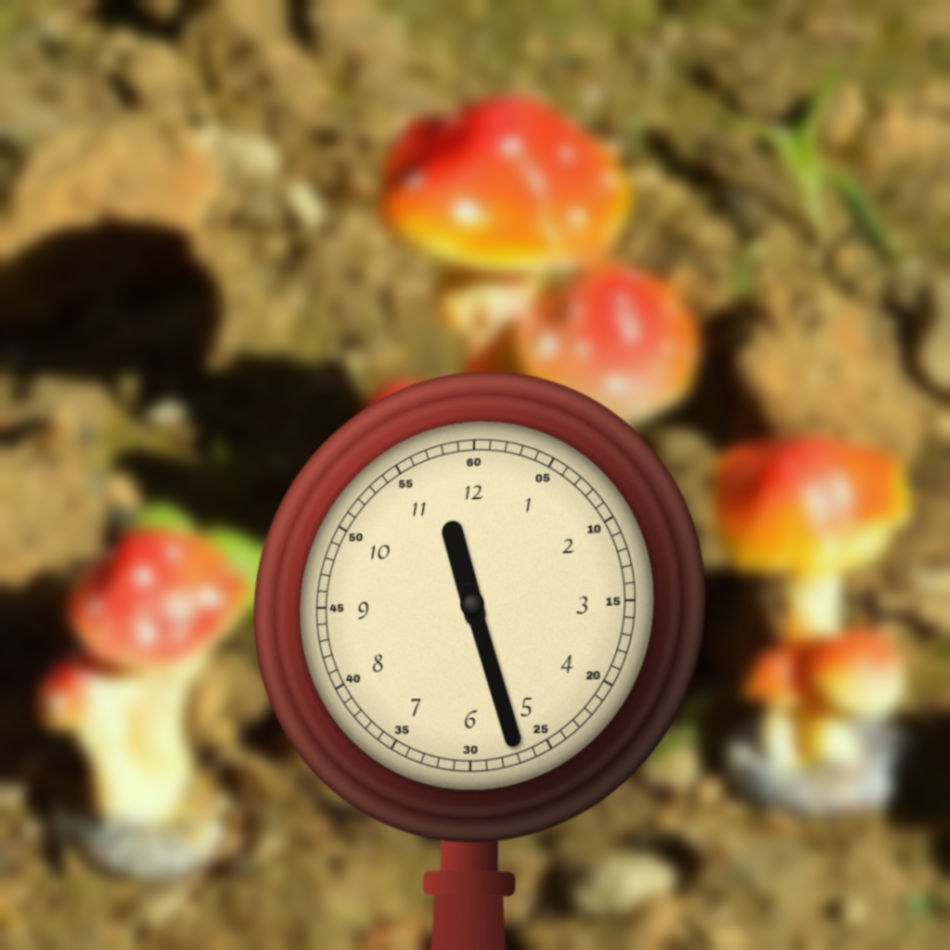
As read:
11.27
